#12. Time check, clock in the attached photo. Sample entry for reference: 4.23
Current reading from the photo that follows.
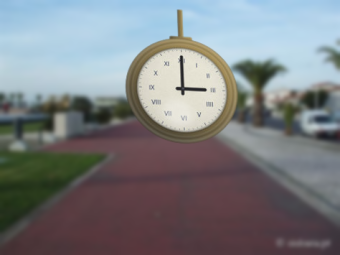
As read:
3.00
